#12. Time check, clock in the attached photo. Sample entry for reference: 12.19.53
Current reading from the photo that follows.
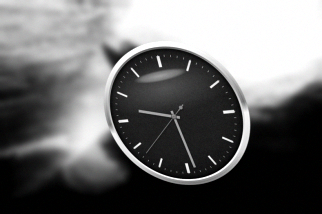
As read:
9.28.38
